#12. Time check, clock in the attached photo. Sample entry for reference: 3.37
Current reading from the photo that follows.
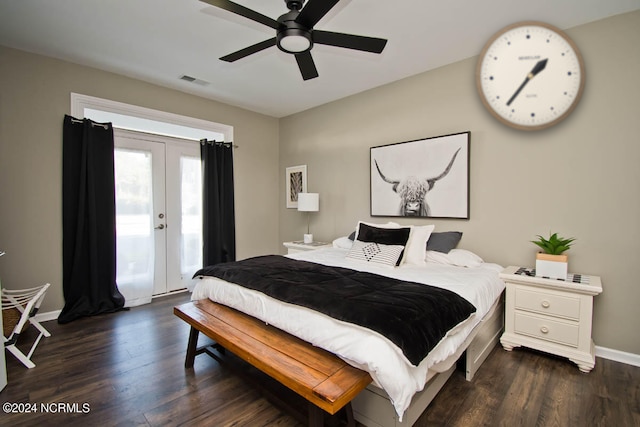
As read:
1.37
